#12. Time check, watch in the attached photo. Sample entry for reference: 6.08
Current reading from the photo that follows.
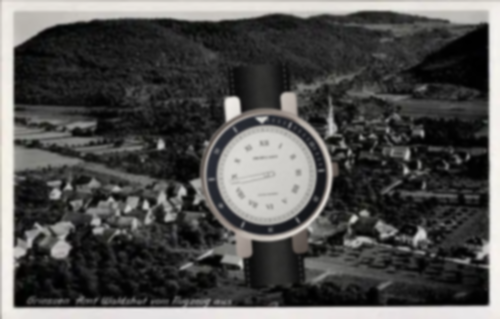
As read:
8.44
